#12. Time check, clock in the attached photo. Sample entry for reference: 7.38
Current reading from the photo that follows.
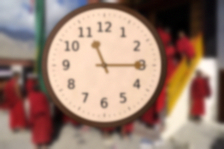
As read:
11.15
